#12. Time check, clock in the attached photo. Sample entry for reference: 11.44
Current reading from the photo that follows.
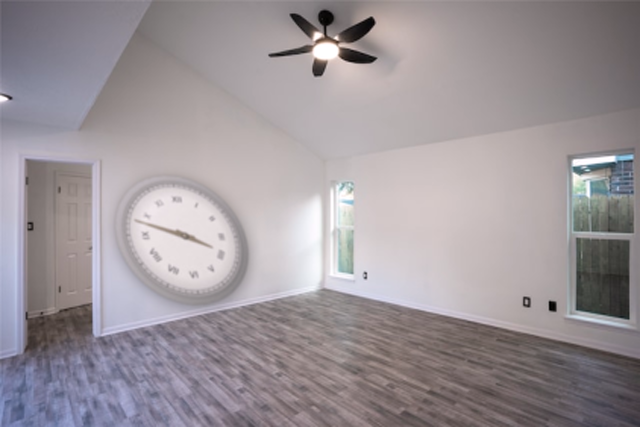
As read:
3.48
